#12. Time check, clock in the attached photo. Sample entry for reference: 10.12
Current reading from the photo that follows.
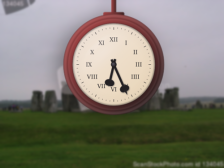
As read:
6.26
